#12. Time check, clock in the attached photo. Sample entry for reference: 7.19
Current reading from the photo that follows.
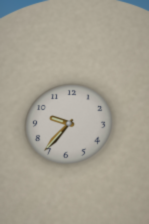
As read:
9.36
